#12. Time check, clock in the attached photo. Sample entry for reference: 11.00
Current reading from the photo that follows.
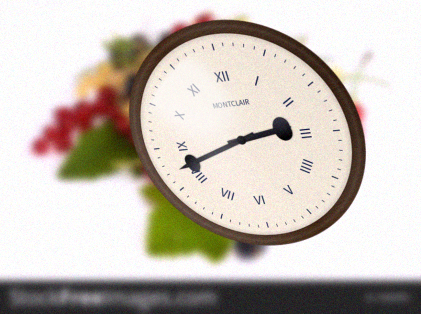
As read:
2.42
